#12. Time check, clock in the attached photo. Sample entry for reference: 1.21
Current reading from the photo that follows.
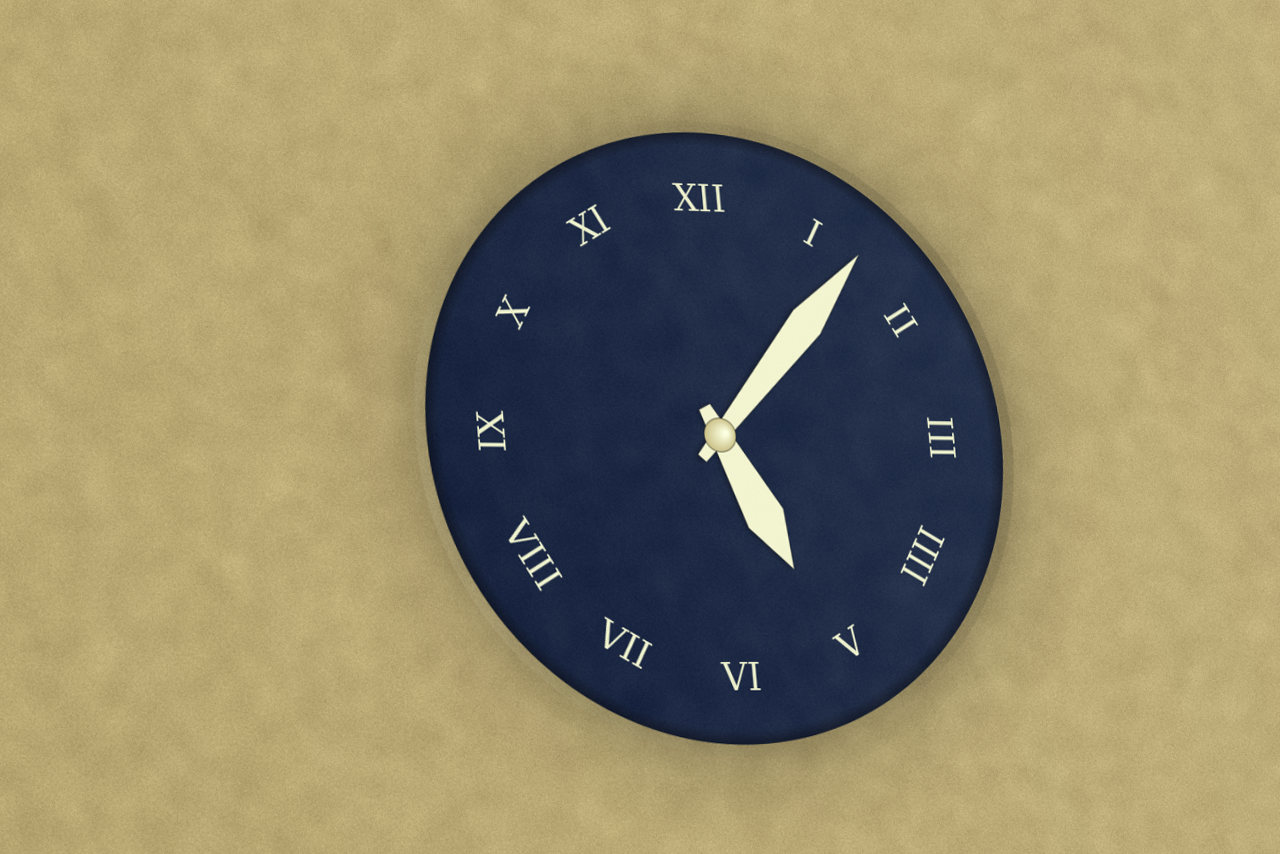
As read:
5.07
